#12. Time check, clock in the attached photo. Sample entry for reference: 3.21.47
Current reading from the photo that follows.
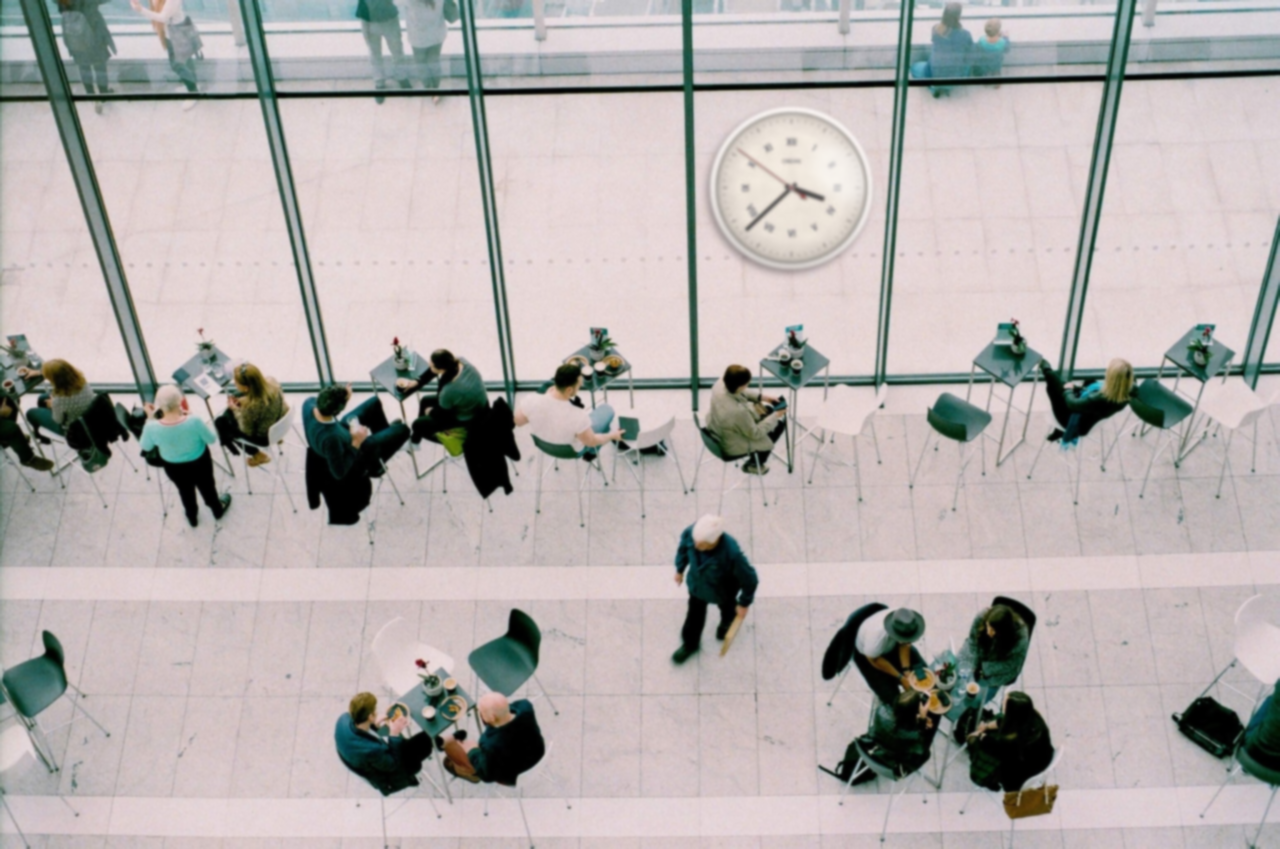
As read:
3.37.51
